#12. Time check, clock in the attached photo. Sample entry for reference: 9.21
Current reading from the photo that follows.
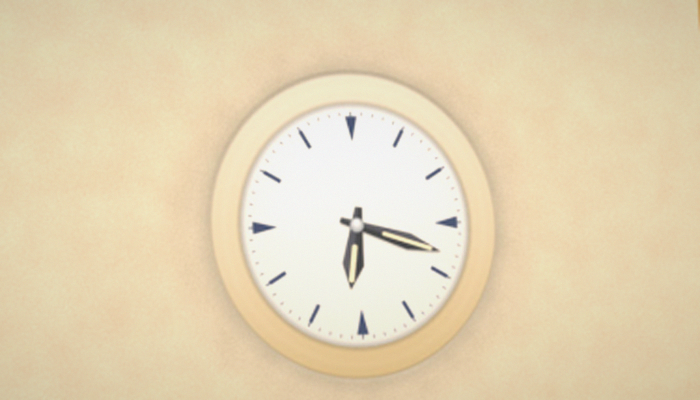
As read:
6.18
